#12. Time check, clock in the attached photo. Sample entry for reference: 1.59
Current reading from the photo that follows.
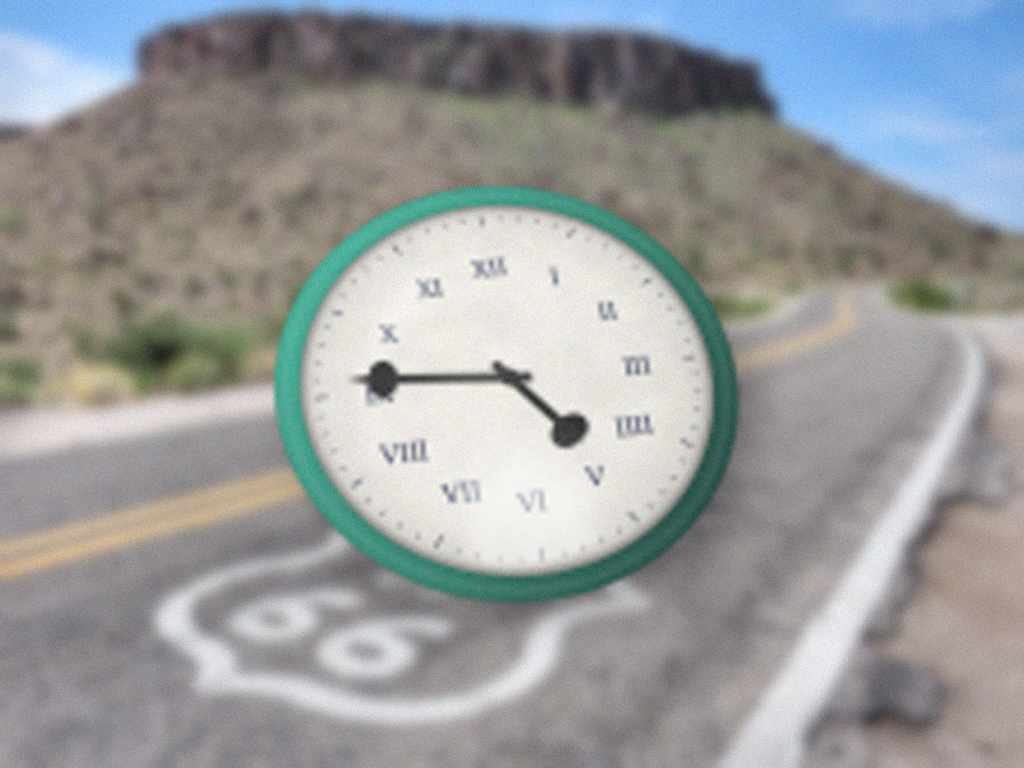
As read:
4.46
